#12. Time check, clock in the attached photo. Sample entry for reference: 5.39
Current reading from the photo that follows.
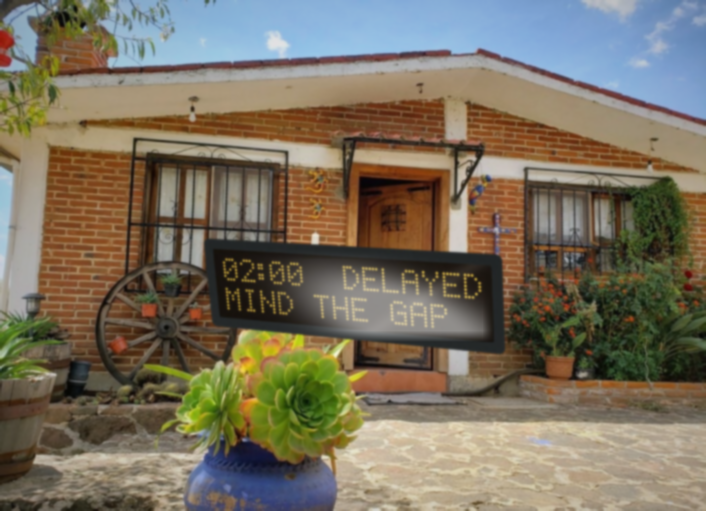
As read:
2.00
